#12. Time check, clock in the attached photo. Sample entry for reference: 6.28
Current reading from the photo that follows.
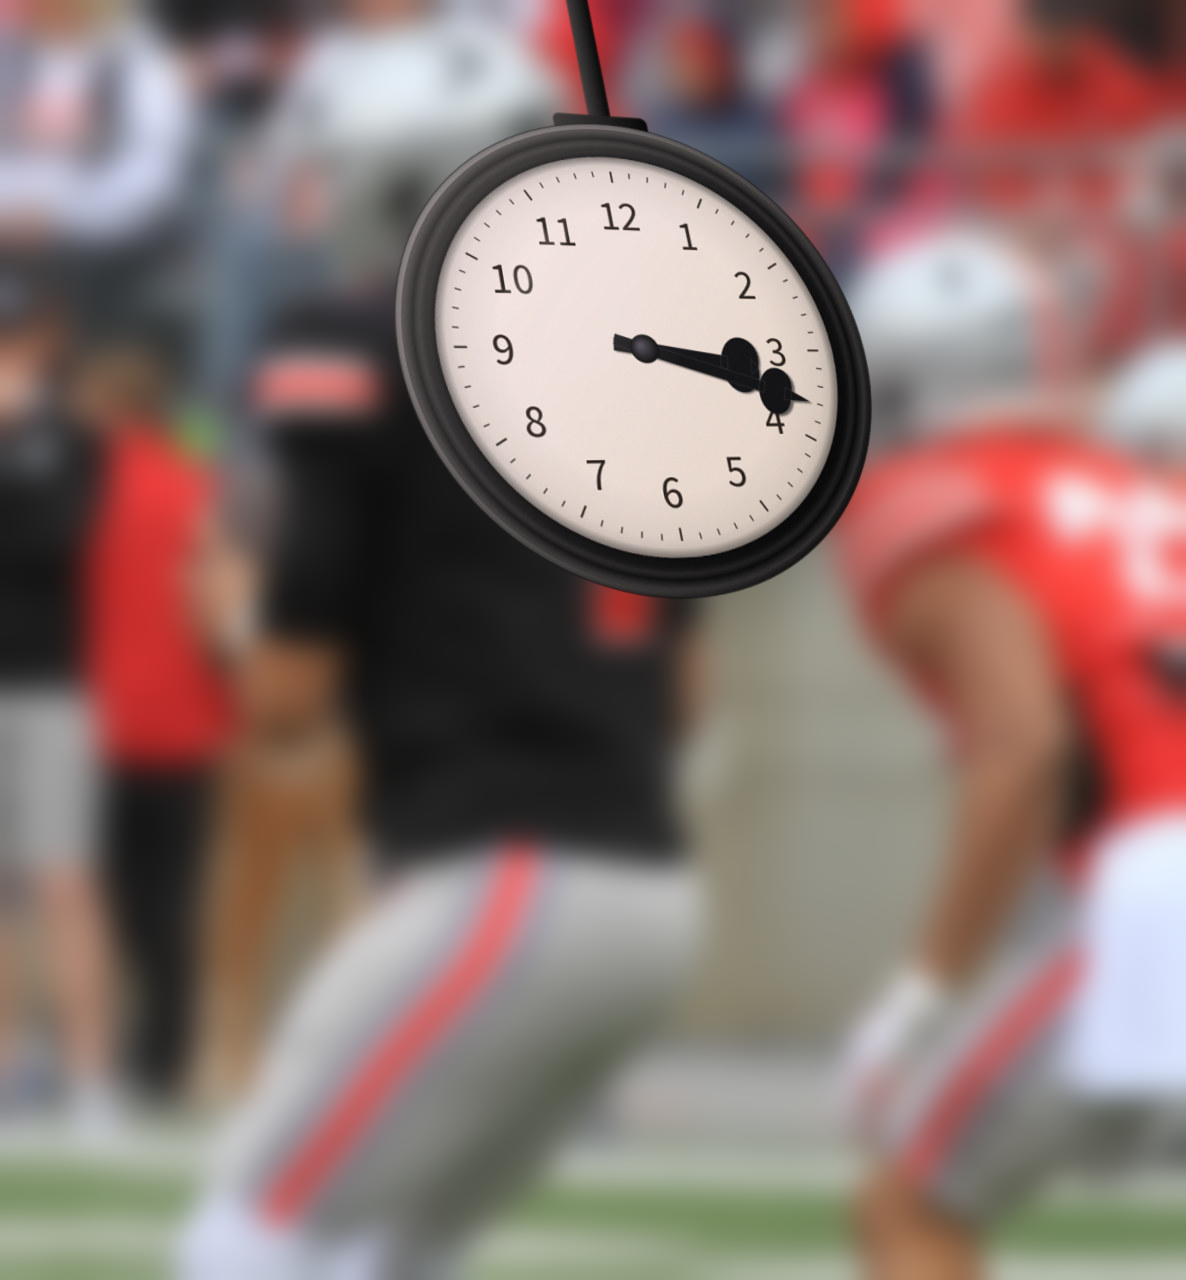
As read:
3.18
